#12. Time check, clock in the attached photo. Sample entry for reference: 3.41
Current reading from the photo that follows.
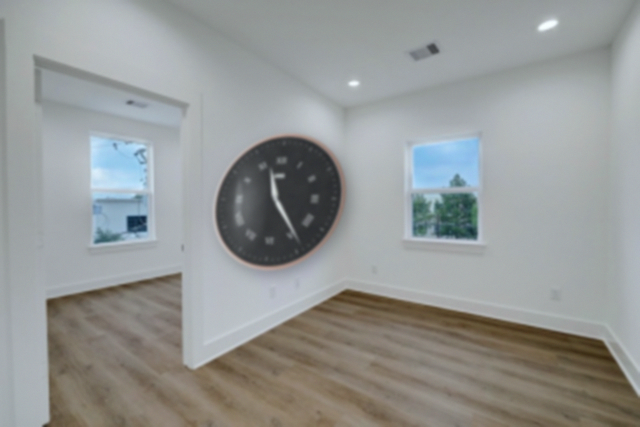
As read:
11.24
